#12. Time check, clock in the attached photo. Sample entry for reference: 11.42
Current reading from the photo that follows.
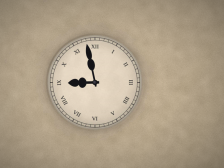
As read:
8.58
